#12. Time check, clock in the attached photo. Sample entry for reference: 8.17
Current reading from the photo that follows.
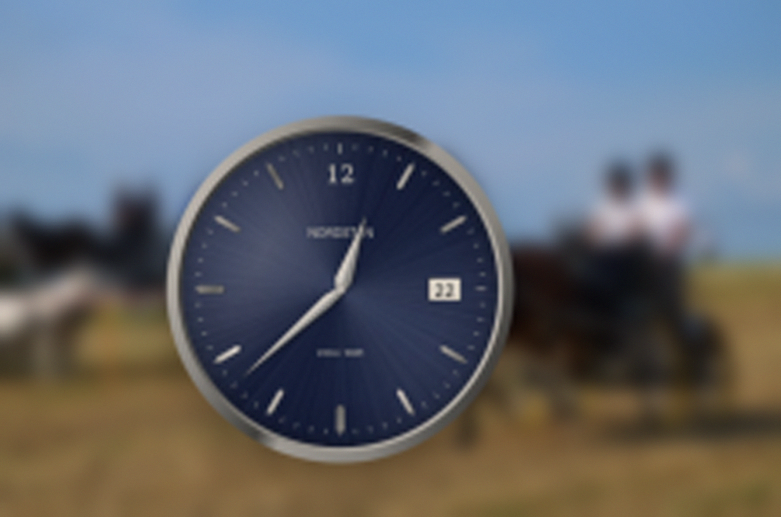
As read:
12.38
